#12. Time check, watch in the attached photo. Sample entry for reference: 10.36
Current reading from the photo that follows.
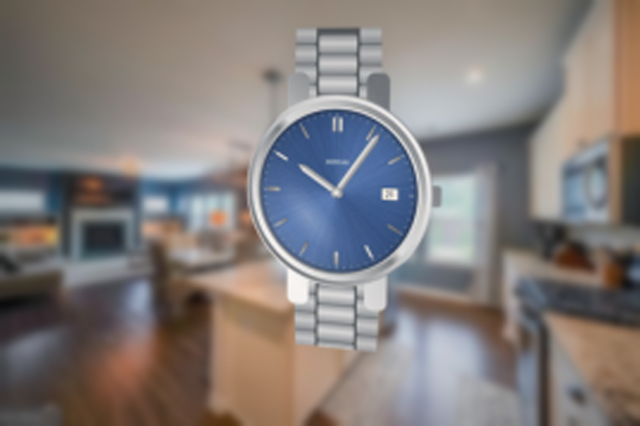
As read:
10.06
